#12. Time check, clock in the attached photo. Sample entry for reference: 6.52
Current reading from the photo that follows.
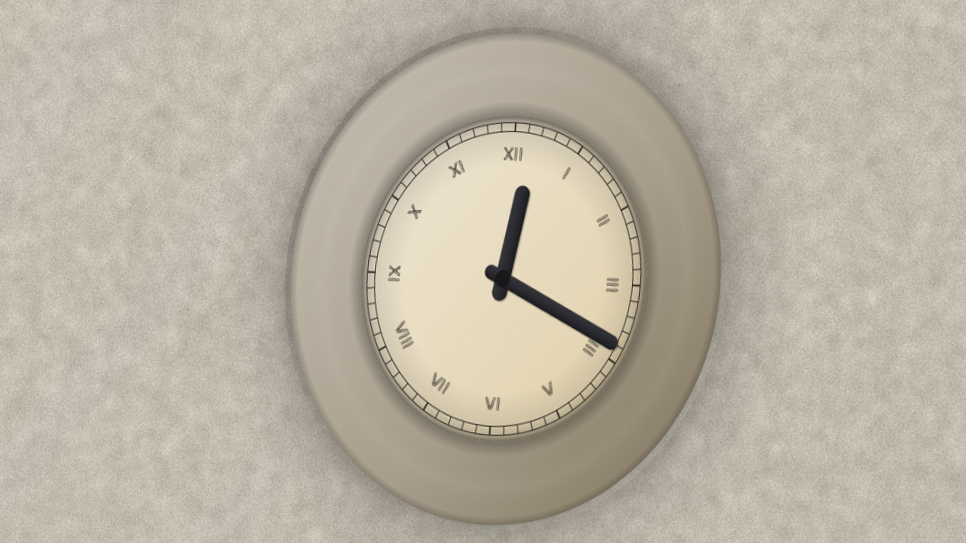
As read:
12.19
